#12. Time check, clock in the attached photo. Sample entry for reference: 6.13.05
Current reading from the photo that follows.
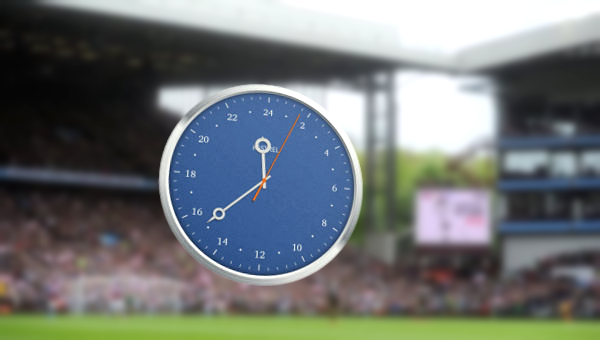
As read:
23.38.04
